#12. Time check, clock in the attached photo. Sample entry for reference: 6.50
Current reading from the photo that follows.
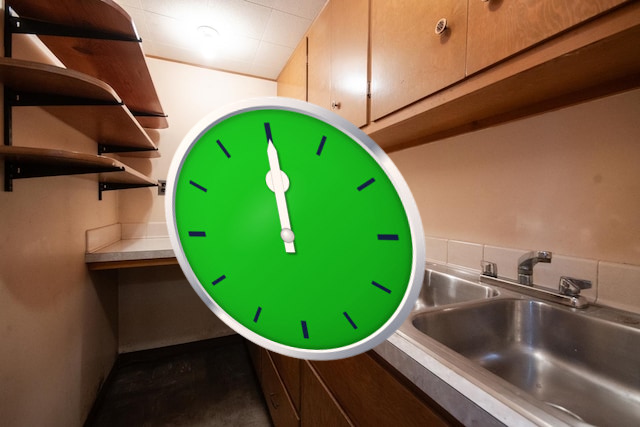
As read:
12.00
